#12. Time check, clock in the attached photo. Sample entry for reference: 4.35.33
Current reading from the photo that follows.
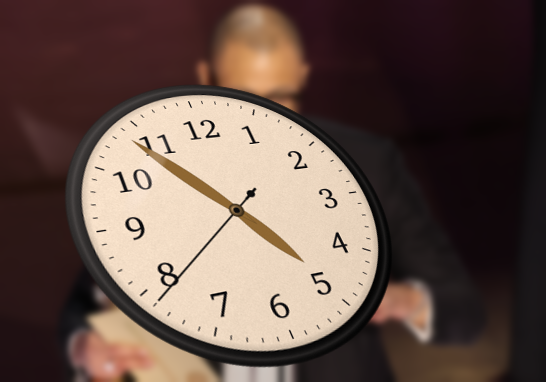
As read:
4.53.39
